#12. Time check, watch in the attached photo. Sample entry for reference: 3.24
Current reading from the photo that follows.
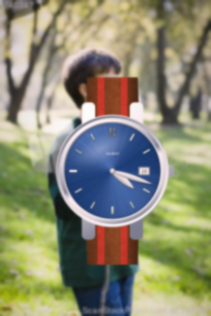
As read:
4.18
